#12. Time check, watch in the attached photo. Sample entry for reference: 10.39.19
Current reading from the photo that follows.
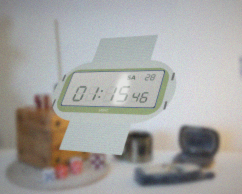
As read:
1.15.46
